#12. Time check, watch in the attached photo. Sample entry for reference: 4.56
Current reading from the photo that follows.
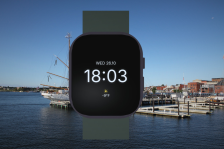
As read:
18.03
